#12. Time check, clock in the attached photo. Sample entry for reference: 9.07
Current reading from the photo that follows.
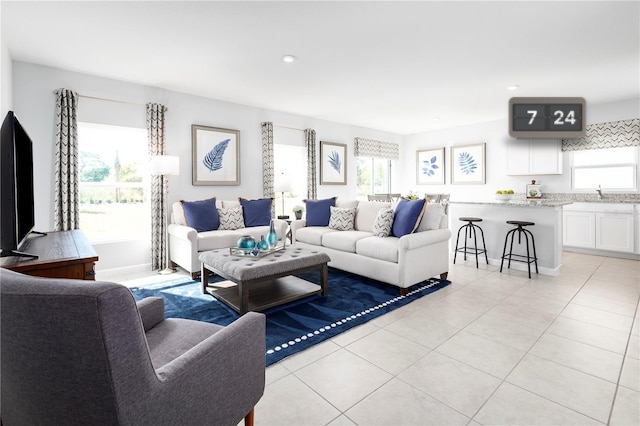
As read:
7.24
